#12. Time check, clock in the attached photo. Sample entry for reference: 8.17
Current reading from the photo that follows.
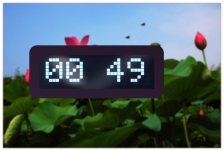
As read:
0.49
